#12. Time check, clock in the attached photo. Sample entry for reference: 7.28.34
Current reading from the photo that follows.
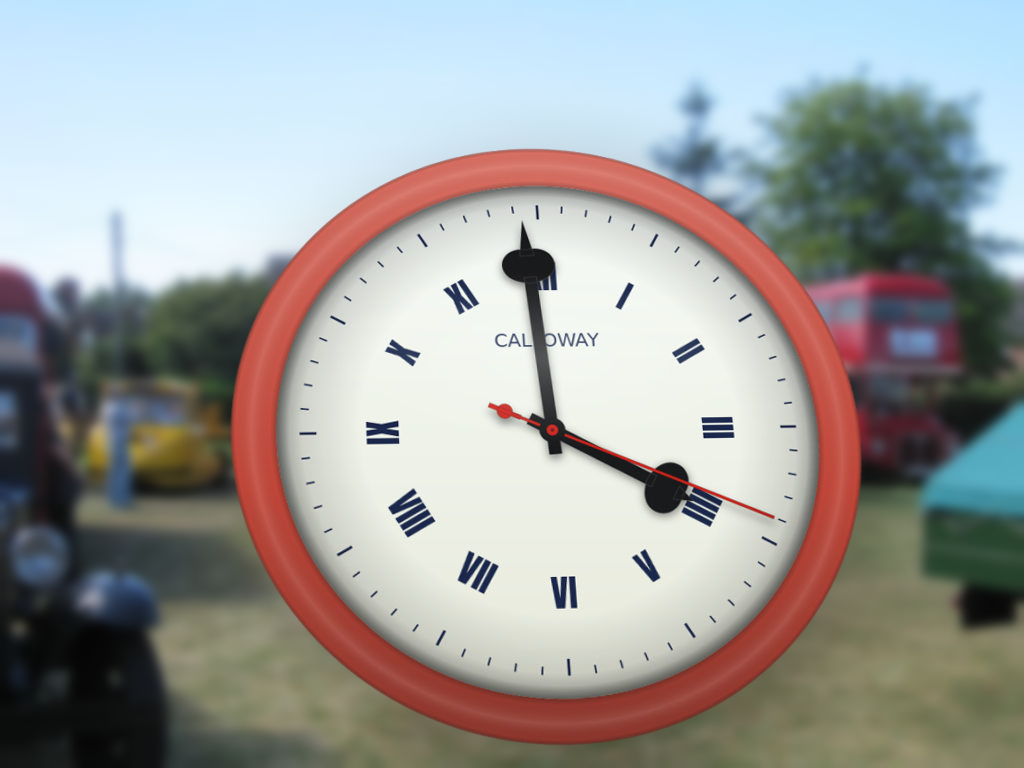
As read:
3.59.19
